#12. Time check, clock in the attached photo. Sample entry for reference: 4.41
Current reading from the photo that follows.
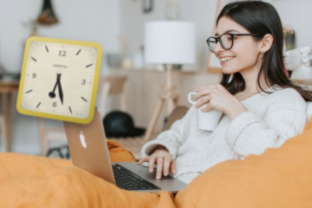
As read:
6.27
